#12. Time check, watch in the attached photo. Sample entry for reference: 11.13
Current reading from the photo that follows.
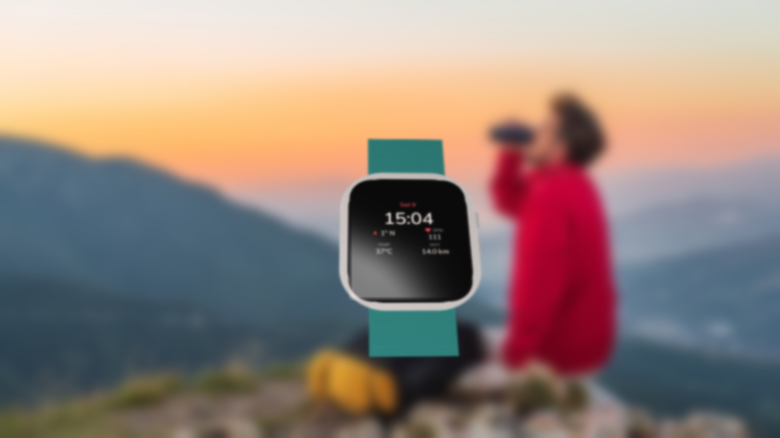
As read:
15.04
